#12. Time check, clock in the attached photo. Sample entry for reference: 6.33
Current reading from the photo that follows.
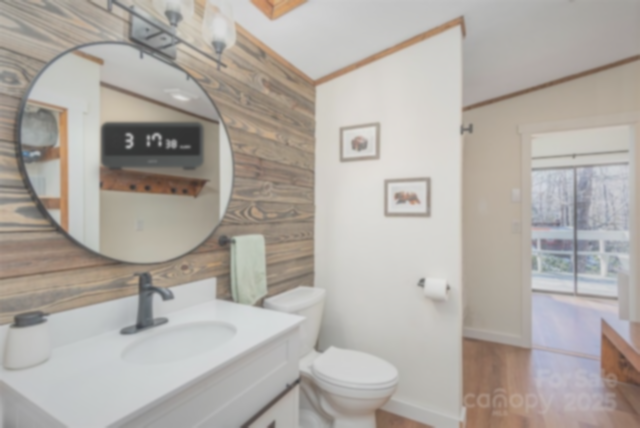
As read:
3.17
